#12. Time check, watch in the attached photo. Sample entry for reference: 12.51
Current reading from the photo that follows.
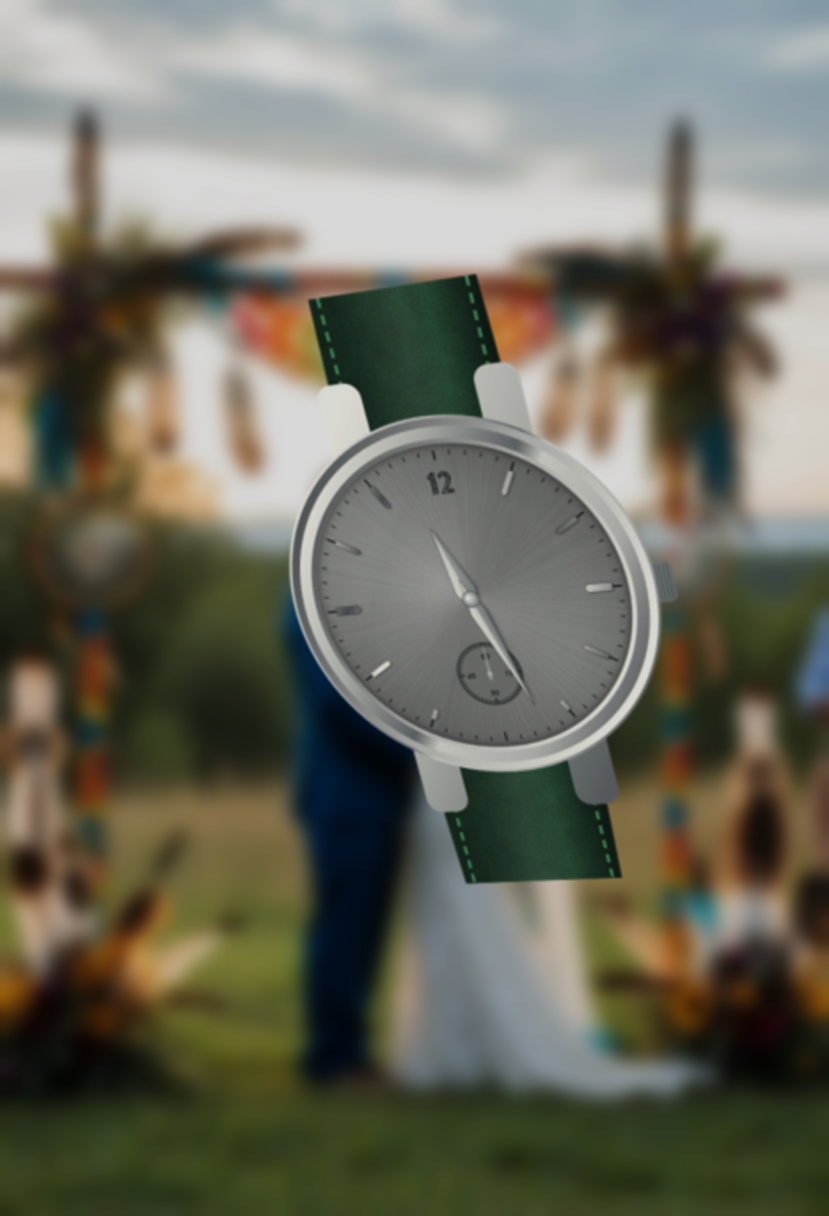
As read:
11.27
